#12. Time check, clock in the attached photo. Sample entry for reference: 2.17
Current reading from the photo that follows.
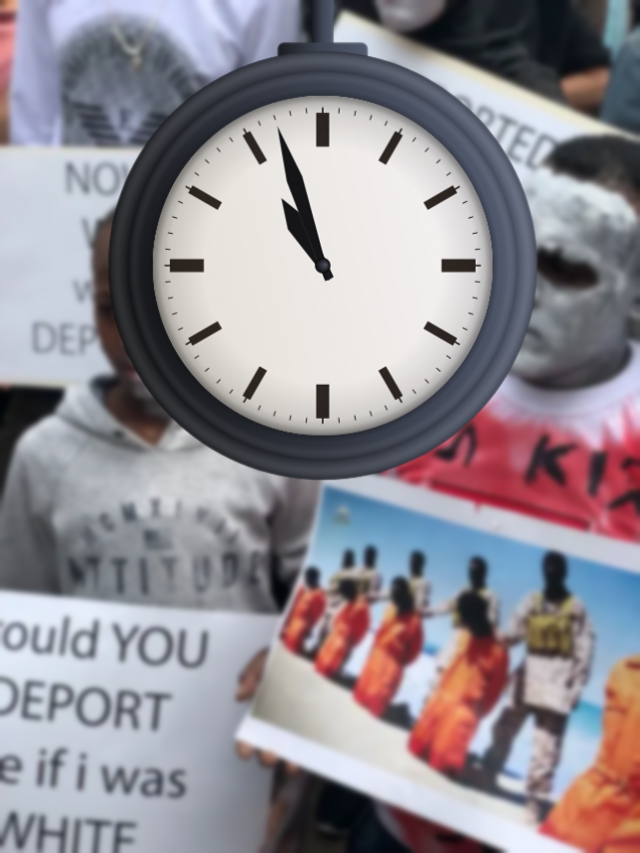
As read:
10.57
